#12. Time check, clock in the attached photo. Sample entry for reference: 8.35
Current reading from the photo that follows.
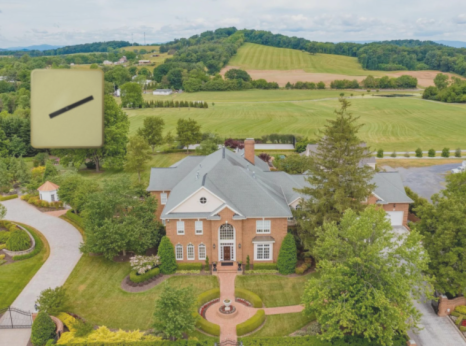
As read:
8.11
